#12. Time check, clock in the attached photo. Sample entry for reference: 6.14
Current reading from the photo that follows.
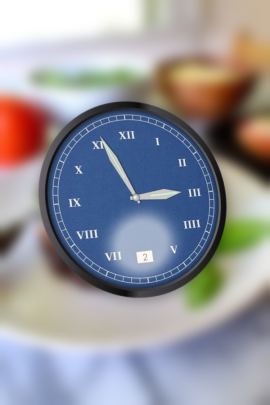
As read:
2.56
